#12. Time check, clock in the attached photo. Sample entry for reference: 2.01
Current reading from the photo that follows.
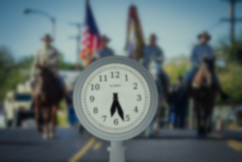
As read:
6.27
